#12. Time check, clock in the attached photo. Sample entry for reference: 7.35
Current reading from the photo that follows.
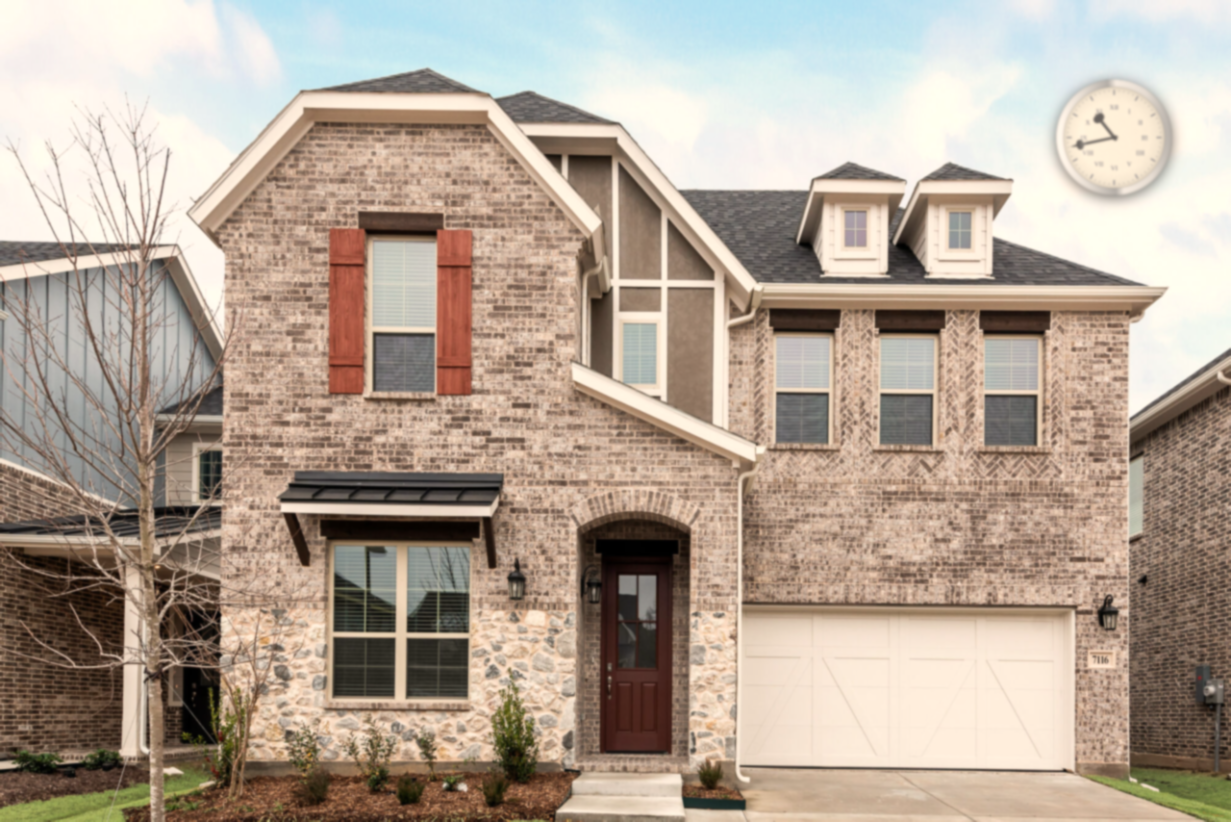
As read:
10.43
